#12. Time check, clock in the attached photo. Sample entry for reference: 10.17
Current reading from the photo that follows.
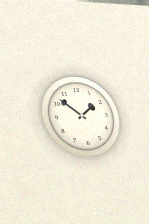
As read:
1.52
